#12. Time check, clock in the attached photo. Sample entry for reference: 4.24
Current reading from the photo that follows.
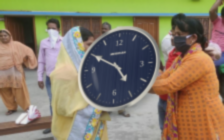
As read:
4.50
